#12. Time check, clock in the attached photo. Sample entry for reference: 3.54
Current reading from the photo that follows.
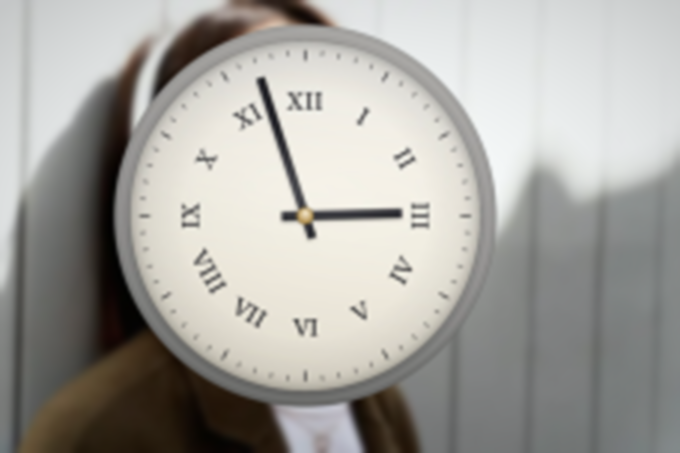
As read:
2.57
